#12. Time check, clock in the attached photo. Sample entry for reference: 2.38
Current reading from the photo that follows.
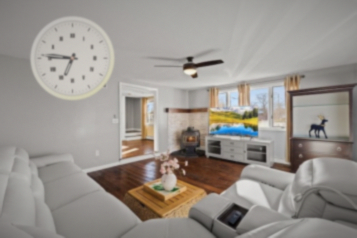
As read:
6.46
